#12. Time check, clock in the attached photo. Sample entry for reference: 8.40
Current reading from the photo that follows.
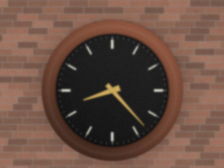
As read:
8.23
